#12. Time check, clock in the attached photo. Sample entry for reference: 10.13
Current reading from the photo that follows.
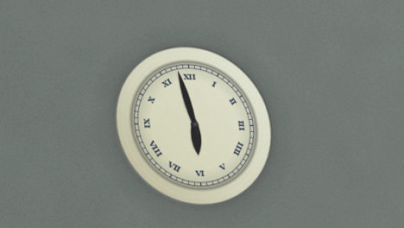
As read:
5.58
